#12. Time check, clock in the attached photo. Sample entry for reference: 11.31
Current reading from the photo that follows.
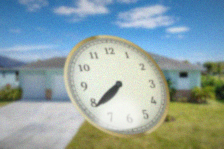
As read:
7.39
